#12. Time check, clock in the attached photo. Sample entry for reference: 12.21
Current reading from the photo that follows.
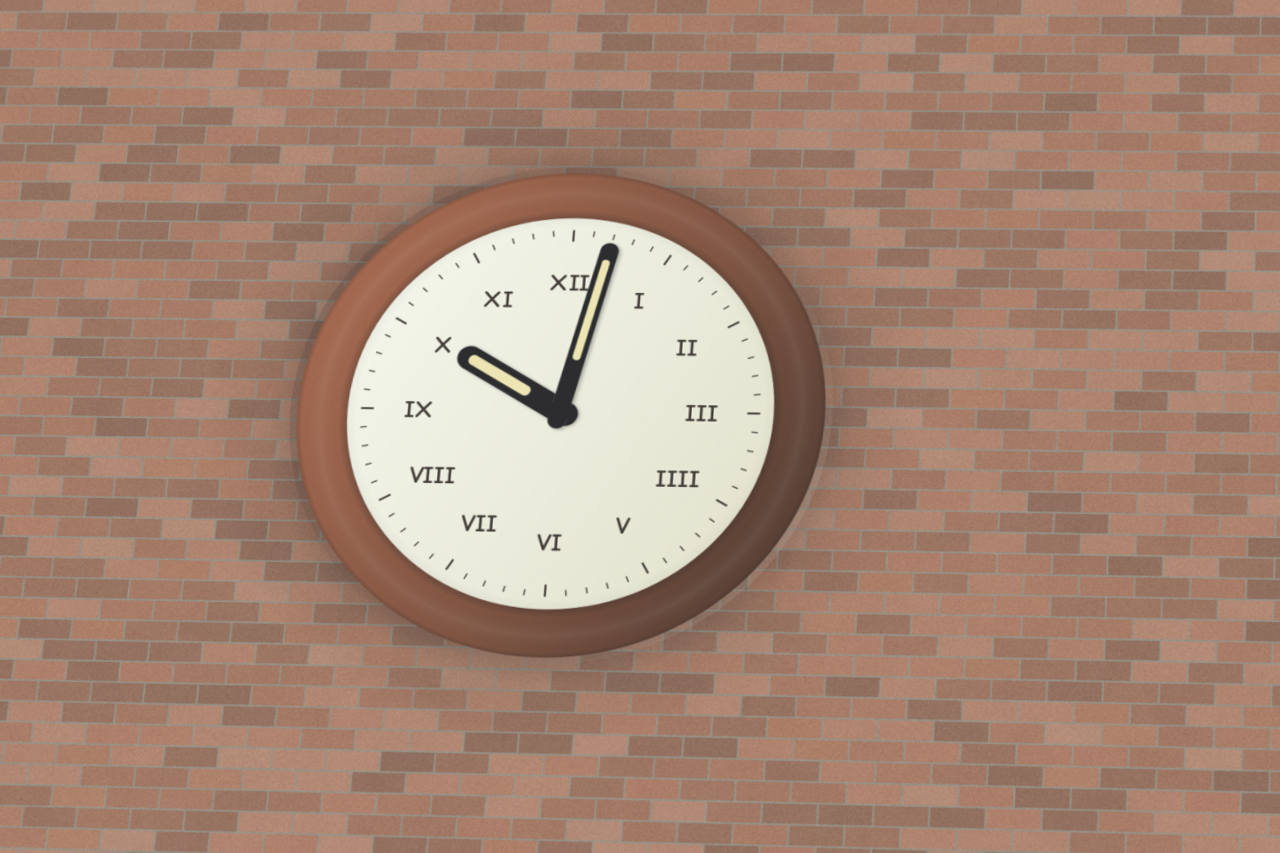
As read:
10.02
